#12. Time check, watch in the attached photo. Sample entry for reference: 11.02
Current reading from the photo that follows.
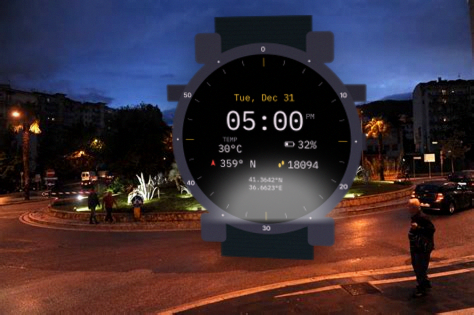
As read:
5.00
